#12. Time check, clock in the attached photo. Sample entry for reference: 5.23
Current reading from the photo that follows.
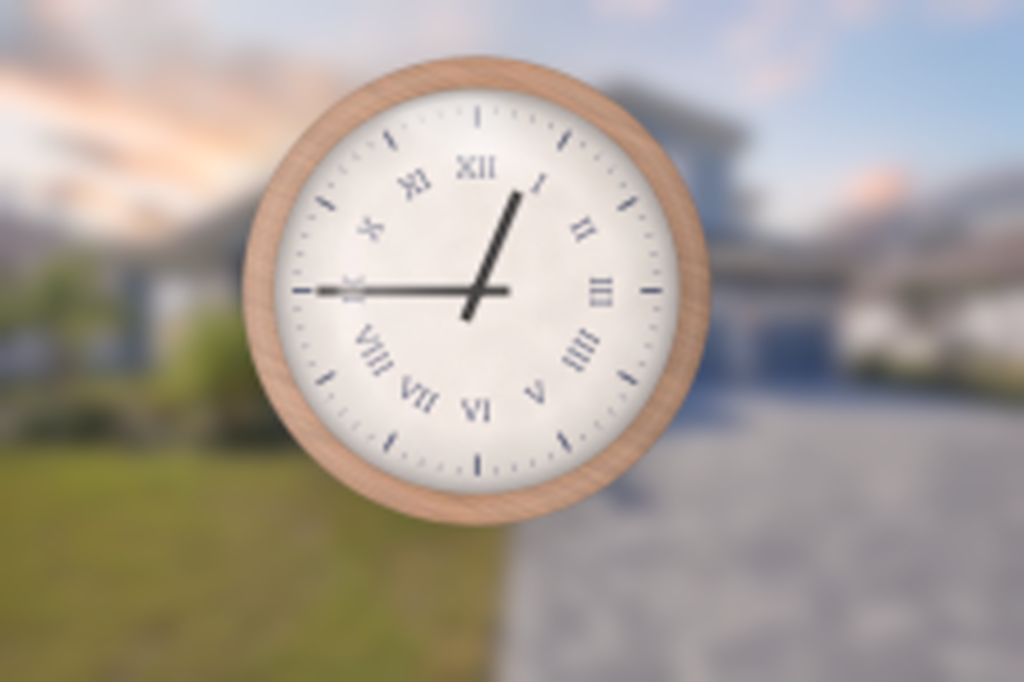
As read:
12.45
